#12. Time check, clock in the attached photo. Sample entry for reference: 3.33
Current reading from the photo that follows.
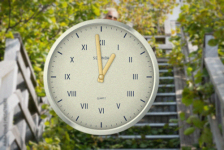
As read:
12.59
